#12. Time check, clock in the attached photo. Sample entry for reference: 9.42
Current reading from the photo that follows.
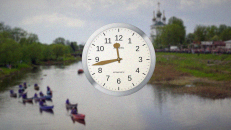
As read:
11.43
